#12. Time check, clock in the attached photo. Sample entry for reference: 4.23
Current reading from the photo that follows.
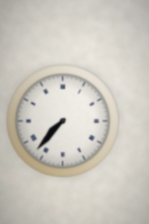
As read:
7.37
